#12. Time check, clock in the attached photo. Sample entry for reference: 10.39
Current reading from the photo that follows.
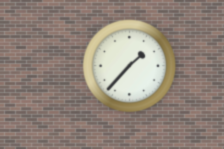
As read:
1.37
